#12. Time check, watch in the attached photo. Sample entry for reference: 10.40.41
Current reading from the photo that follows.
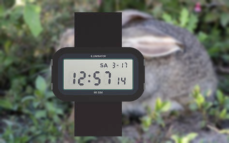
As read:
12.57.14
